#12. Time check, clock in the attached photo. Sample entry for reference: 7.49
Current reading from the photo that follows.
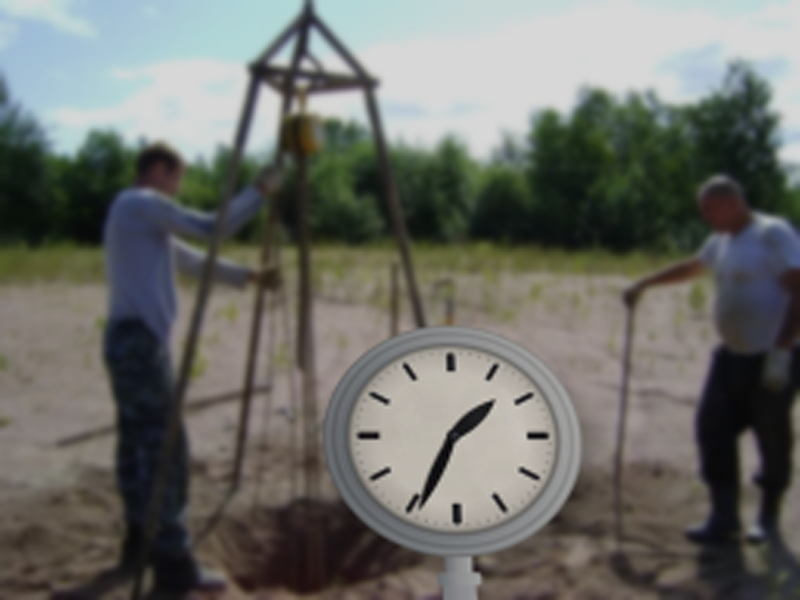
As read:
1.34
